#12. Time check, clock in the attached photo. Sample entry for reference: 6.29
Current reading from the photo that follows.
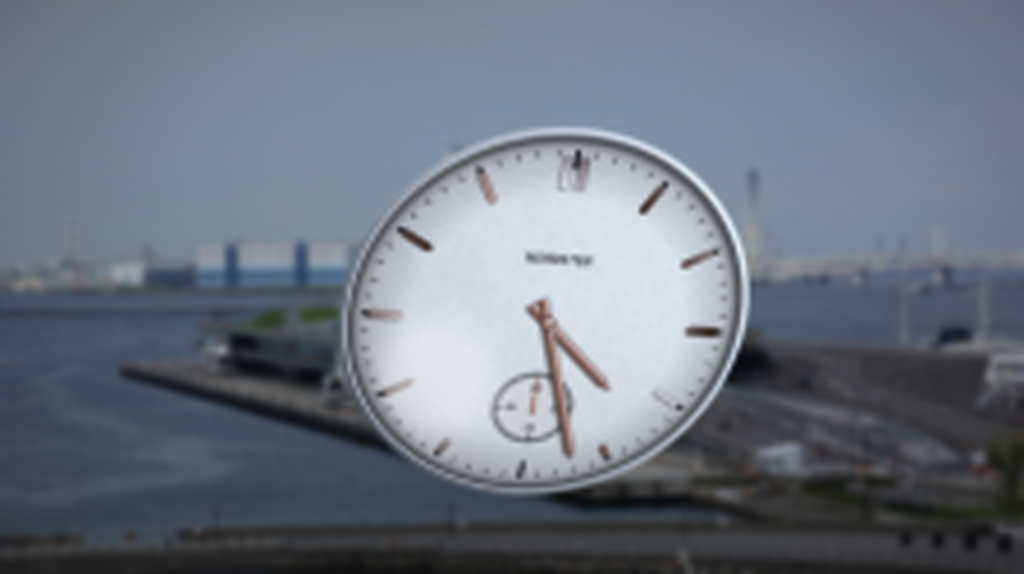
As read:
4.27
